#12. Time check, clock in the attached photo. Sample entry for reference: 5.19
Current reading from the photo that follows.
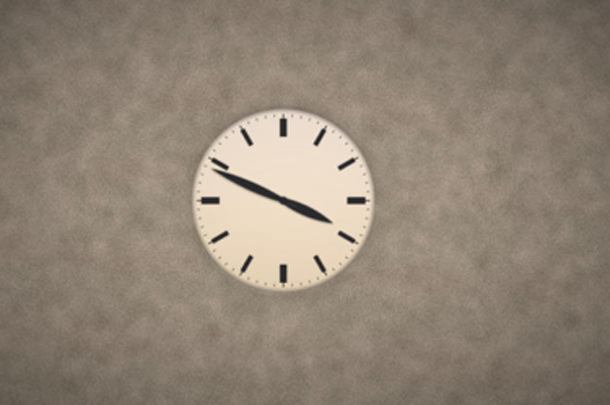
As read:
3.49
